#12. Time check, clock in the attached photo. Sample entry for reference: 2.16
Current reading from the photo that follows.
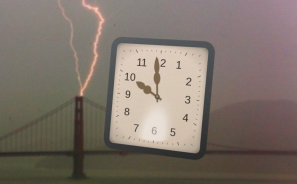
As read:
9.59
